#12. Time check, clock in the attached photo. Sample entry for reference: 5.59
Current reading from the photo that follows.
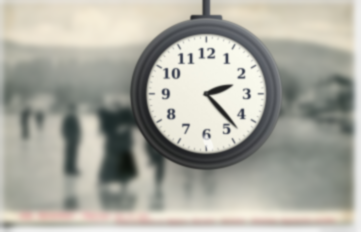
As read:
2.23
